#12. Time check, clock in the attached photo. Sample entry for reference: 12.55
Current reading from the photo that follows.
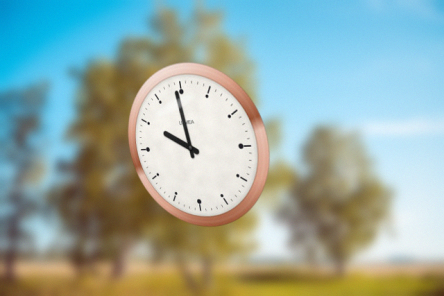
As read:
9.59
